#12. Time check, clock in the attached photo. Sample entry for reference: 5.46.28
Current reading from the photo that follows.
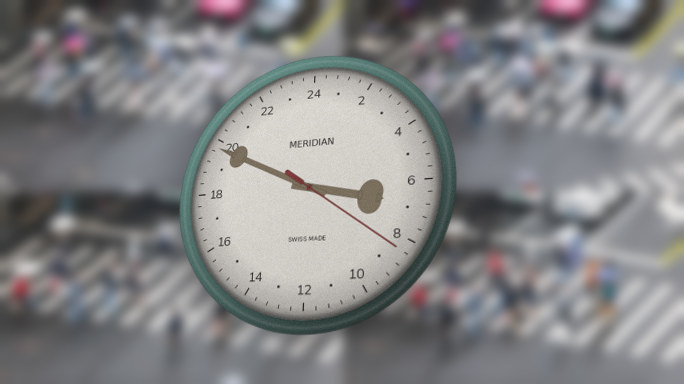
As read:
6.49.21
